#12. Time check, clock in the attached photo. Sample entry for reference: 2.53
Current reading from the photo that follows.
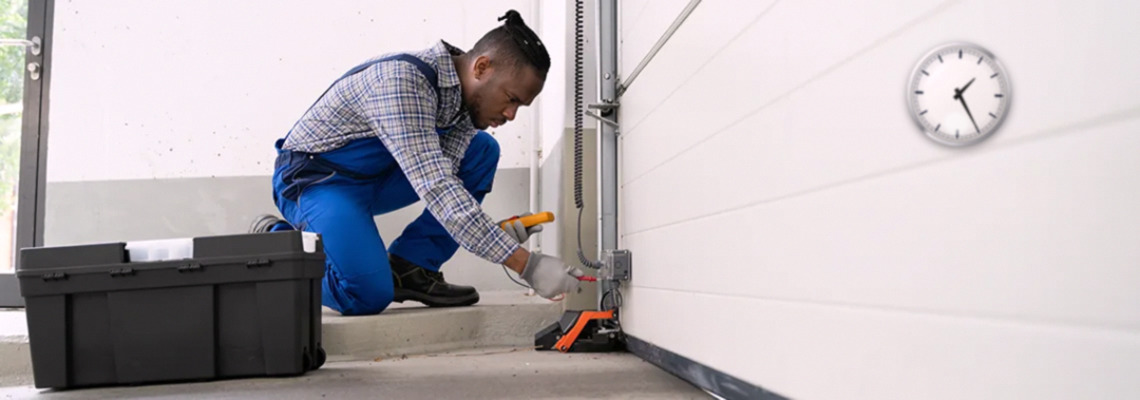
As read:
1.25
